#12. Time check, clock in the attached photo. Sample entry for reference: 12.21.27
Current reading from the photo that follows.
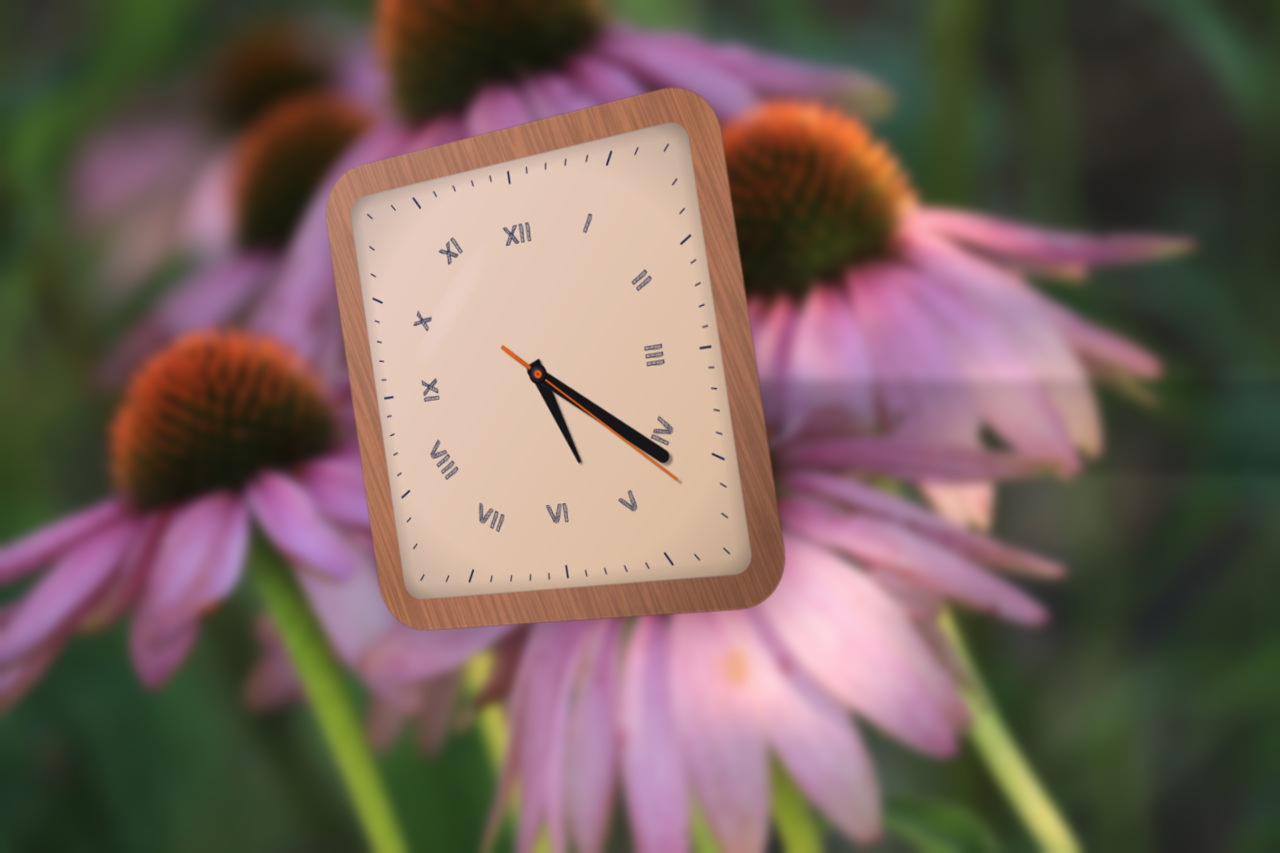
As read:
5.21.22
